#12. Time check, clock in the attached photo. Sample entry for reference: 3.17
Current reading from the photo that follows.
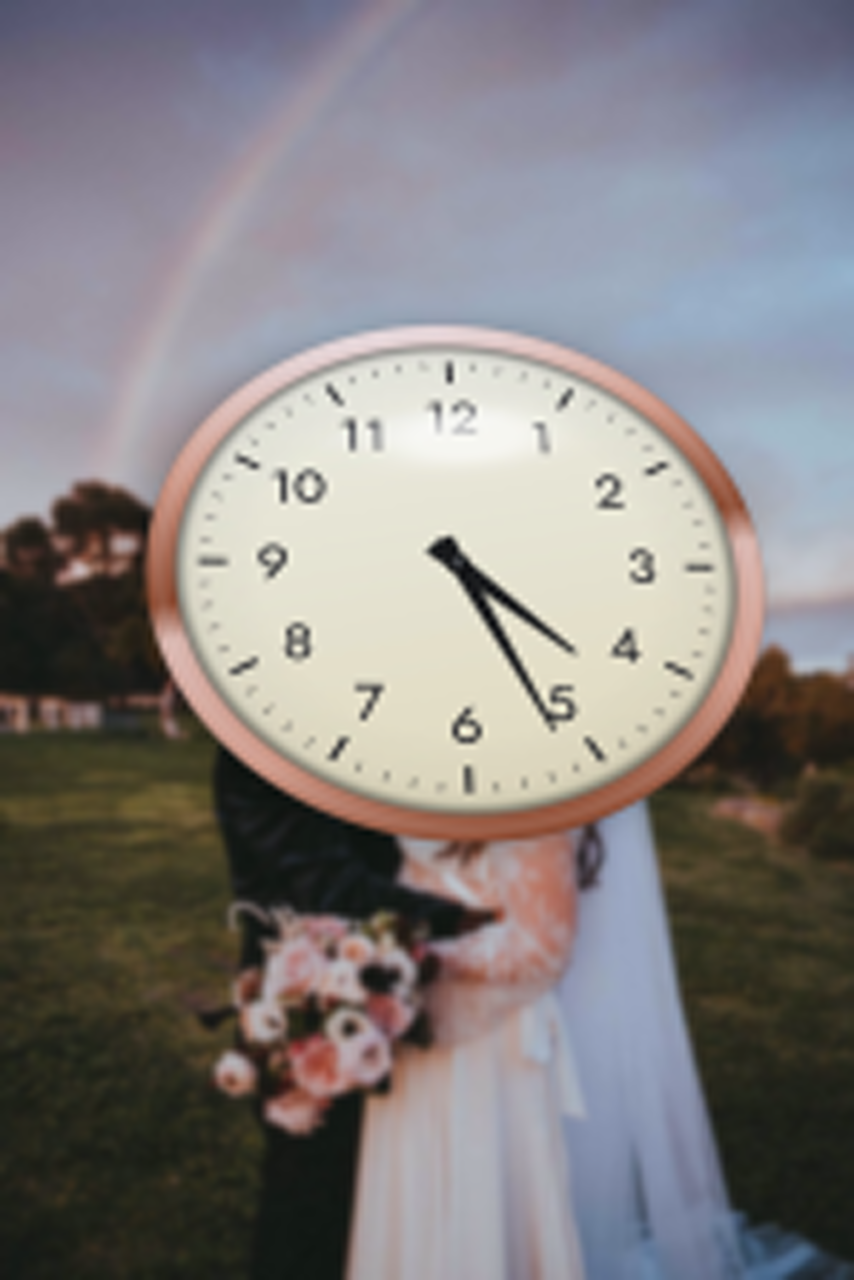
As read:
4.26
